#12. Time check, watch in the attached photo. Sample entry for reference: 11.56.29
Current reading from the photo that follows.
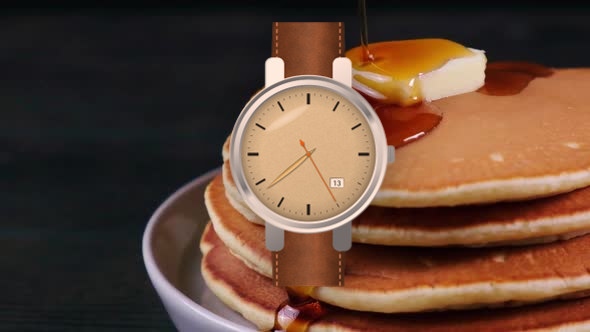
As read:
7.38.25
